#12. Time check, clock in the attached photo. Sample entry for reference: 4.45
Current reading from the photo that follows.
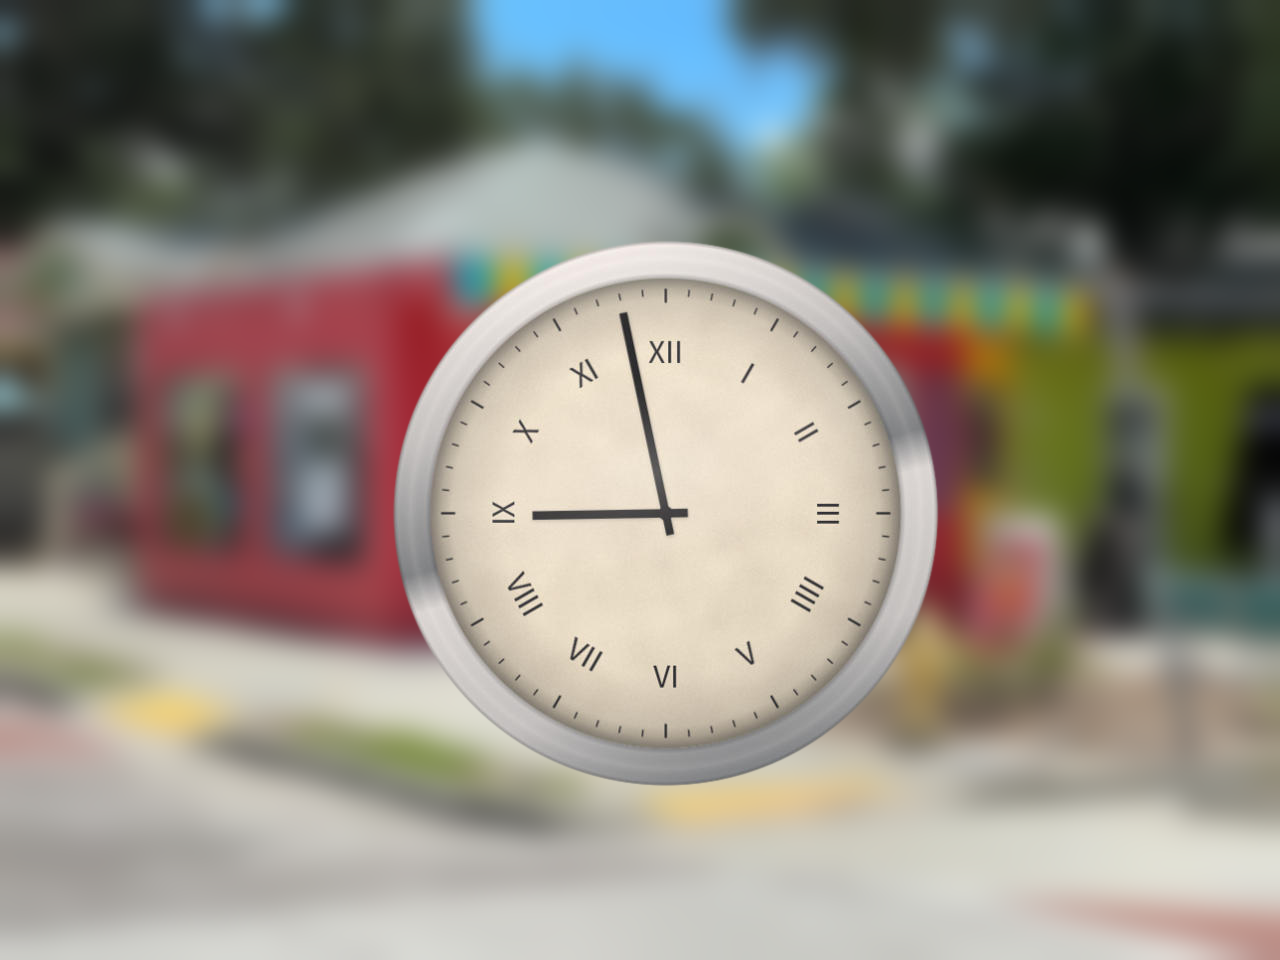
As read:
8.58
